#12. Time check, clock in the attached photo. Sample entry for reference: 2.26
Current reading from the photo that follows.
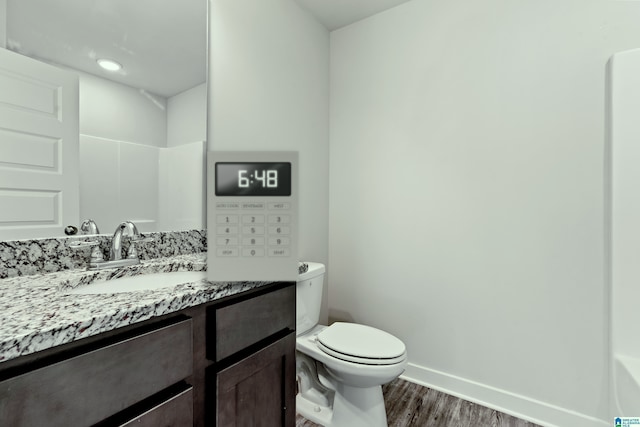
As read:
6.48
